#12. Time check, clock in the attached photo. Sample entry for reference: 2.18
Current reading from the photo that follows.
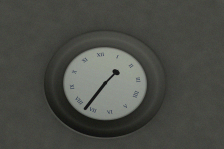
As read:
1.37
